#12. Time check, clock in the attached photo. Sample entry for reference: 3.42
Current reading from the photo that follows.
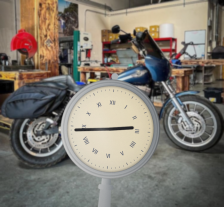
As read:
2.44
